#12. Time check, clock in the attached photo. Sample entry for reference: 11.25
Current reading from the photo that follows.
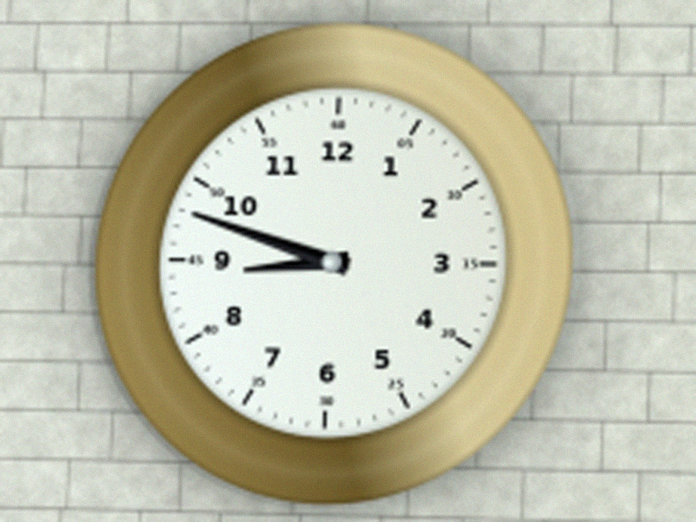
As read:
8.48
